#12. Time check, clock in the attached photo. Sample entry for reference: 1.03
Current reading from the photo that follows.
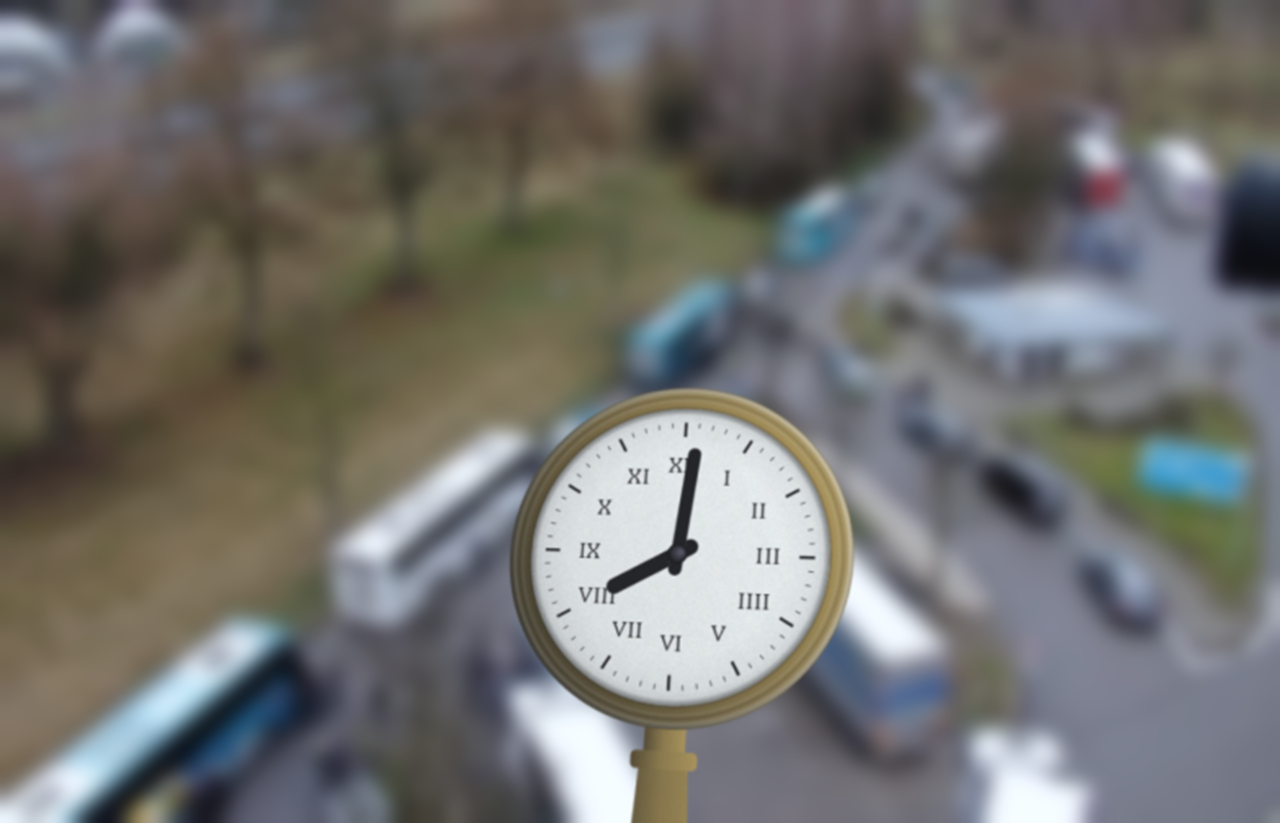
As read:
8.01
